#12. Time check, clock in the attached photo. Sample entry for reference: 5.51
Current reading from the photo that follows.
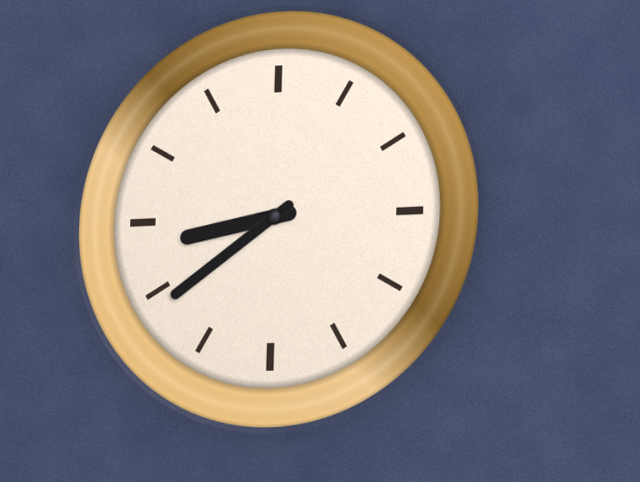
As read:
8.39
